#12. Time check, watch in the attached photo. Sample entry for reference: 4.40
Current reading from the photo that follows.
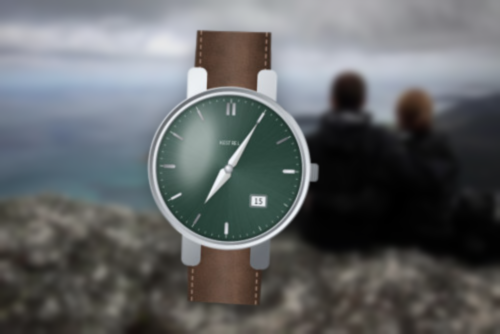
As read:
7.05
